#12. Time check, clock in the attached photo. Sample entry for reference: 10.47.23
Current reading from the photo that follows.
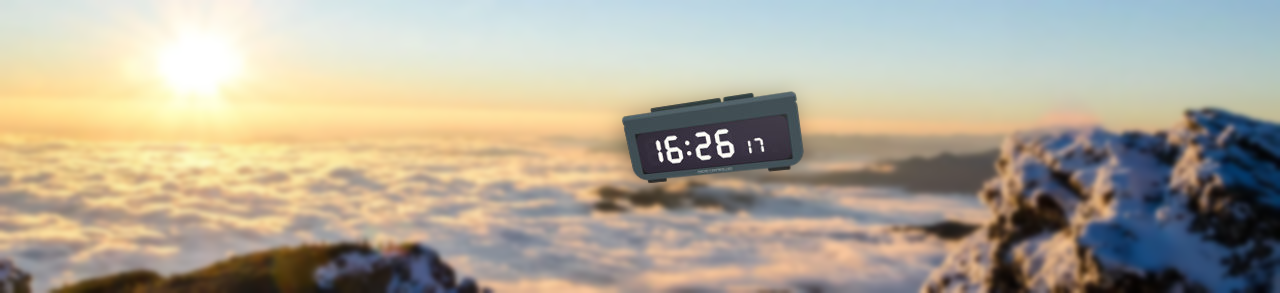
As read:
16.26.17
